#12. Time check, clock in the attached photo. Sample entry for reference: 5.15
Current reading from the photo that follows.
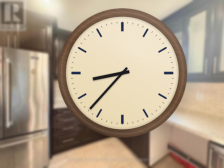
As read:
8.37
